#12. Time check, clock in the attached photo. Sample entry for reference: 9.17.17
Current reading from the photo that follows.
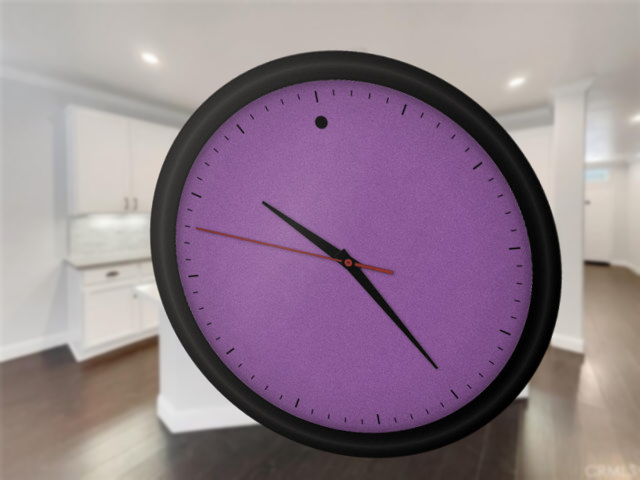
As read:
10.24.48
